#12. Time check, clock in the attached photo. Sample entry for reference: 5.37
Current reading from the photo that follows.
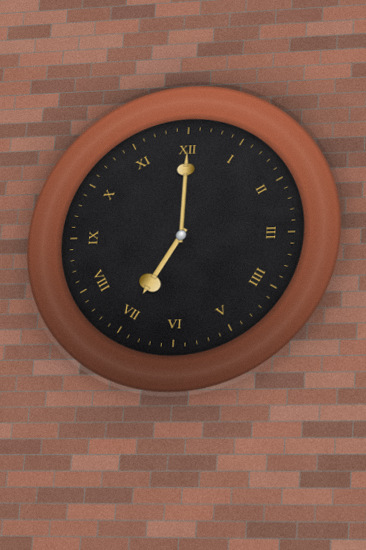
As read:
7.00
